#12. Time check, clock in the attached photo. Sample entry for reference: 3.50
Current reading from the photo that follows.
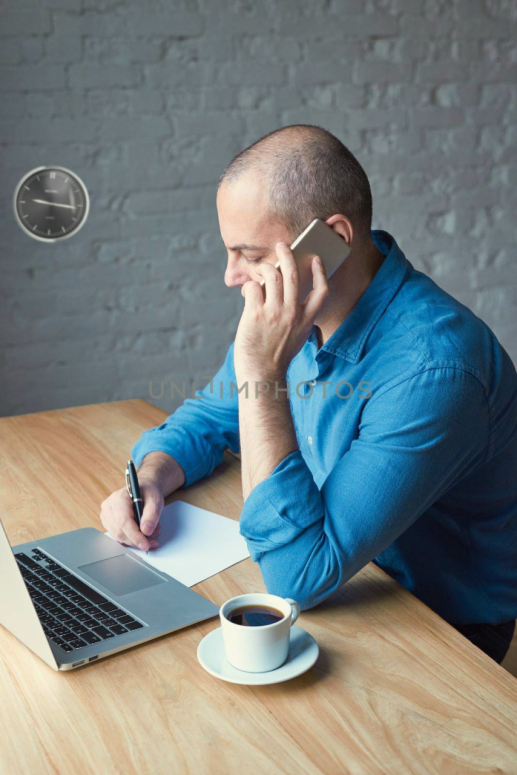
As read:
9.16
